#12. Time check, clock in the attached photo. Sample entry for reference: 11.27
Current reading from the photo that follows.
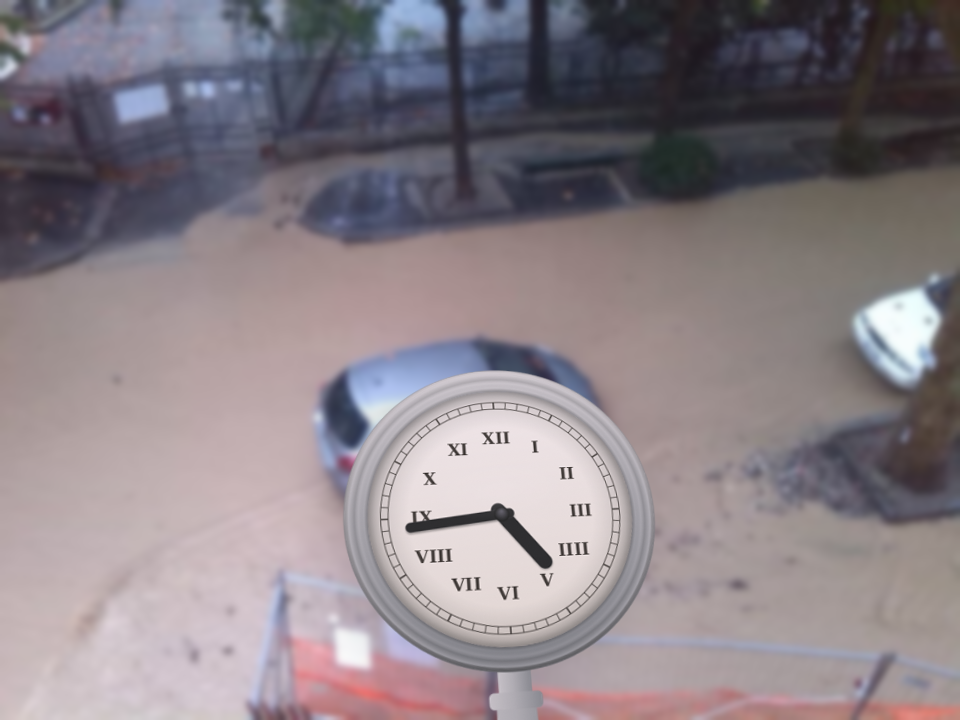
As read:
4.44
